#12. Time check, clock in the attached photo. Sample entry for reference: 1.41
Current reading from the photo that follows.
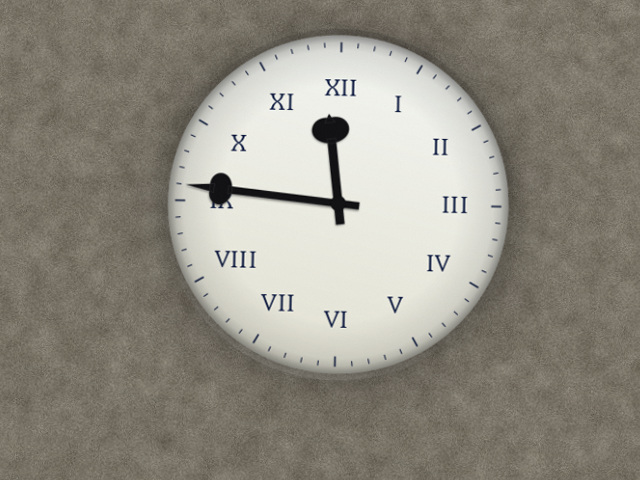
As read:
11.46
